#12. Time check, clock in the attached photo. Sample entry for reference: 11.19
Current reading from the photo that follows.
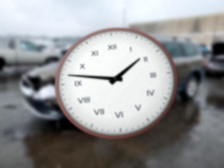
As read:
1.47
